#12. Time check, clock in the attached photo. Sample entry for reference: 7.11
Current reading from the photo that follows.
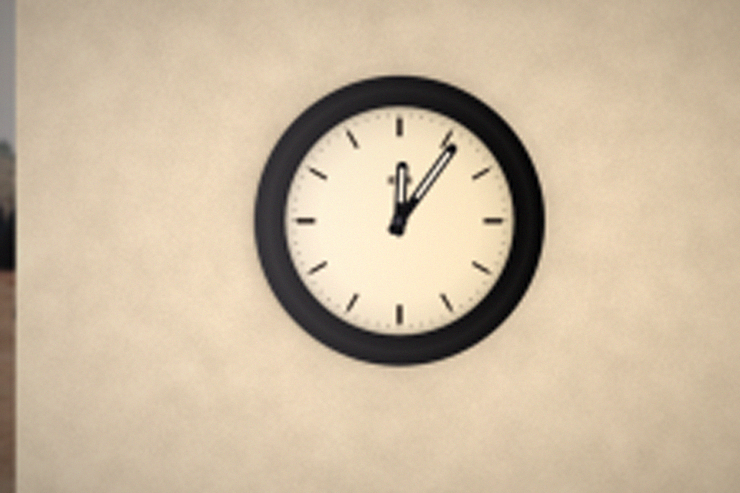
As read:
12.06
